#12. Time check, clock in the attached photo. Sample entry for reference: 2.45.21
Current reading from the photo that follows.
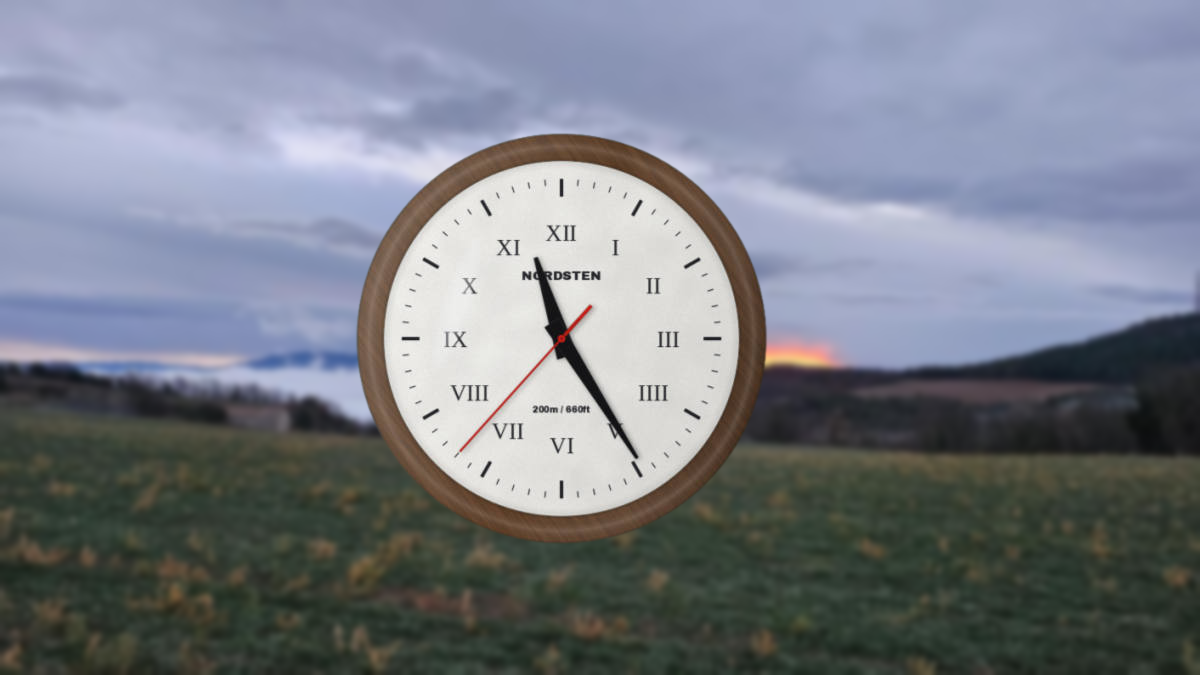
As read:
11.24.37
